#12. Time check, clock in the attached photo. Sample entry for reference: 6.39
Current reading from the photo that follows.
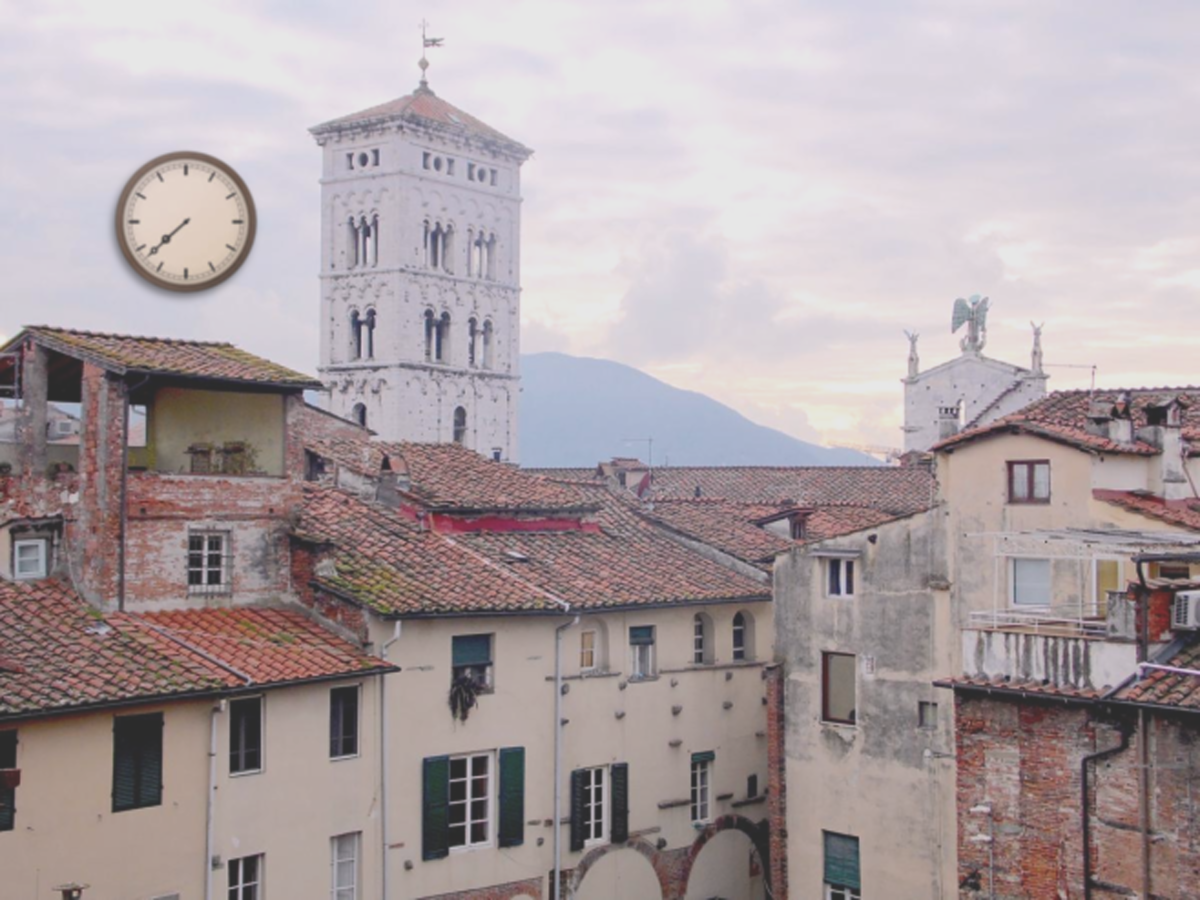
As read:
7.38
